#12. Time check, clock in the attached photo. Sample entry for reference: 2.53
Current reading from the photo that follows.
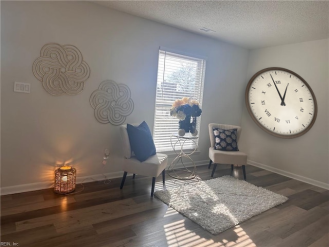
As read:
12.58
